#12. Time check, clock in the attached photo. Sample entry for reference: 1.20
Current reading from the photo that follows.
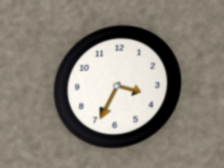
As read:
3.34
